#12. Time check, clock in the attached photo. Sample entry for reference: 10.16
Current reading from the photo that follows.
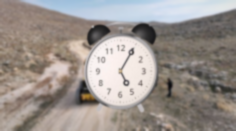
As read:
5.05
